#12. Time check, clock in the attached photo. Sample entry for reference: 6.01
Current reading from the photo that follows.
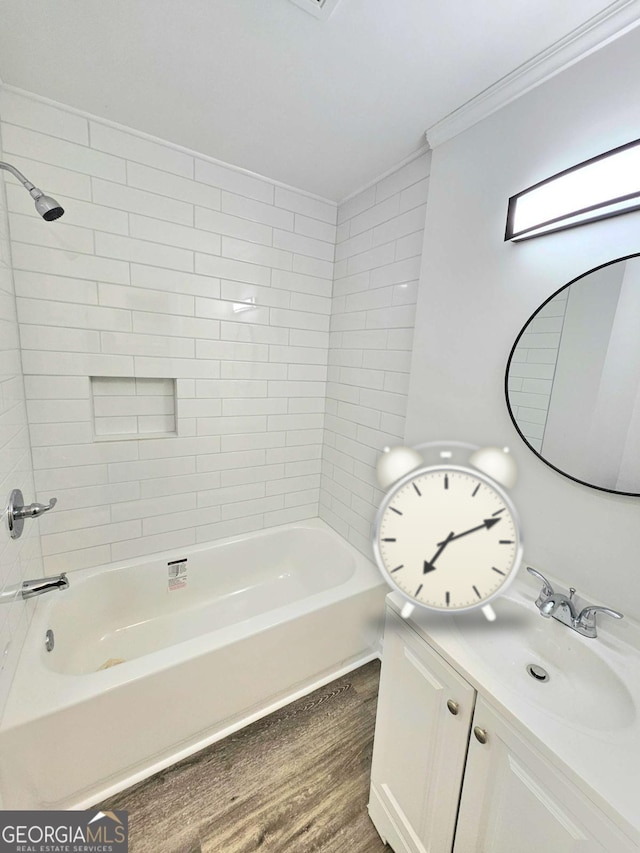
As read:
7.11
